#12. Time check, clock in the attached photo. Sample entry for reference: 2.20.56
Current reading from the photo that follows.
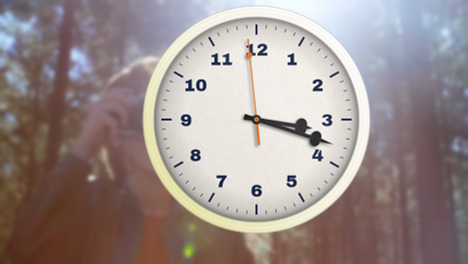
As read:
3.17.59
